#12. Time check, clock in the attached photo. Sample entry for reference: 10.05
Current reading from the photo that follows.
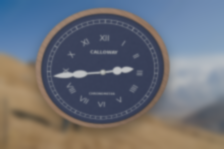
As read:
2.44
